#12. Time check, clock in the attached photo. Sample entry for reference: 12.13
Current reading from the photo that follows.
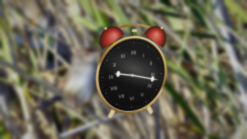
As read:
9.17
